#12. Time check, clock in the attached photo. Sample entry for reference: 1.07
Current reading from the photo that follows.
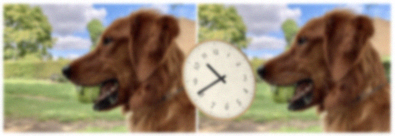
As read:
10.41
